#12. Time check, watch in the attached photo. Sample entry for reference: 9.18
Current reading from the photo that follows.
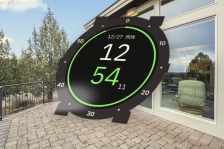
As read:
12.54
